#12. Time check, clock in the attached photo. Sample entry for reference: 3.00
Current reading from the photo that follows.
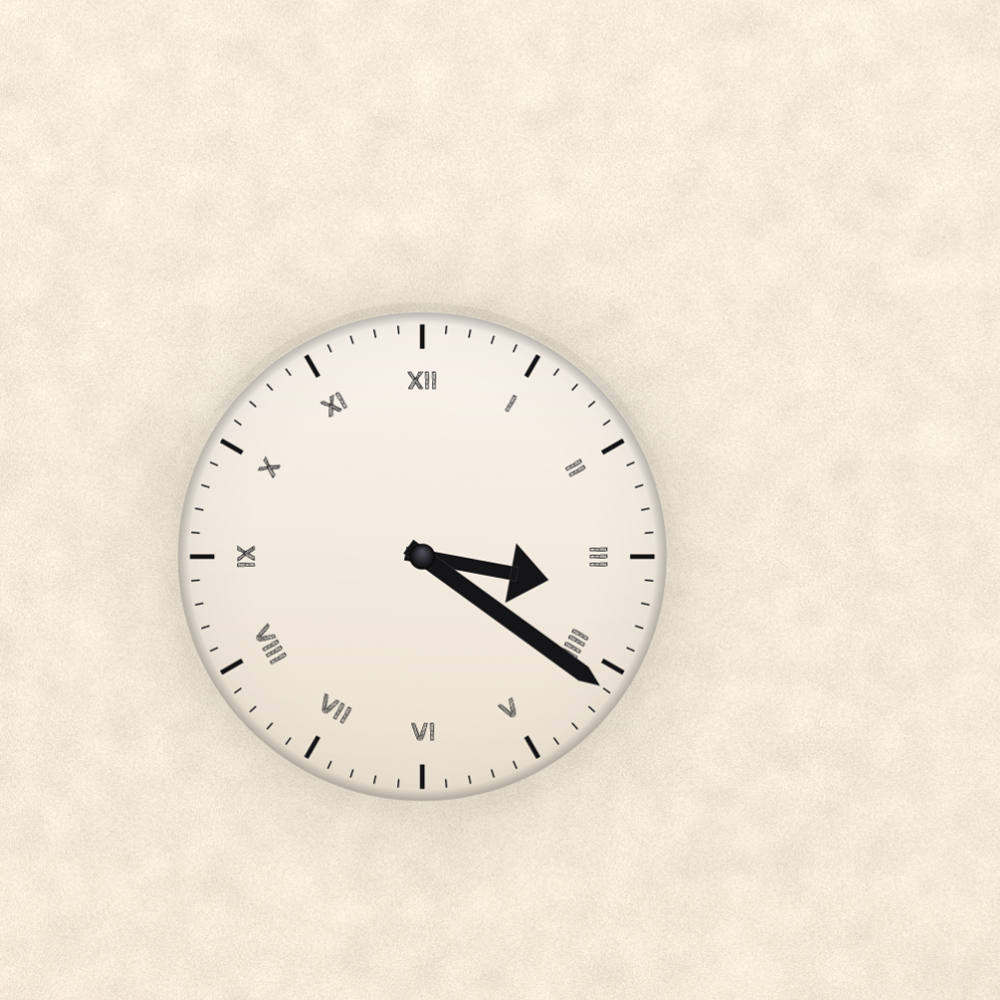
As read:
3.21
